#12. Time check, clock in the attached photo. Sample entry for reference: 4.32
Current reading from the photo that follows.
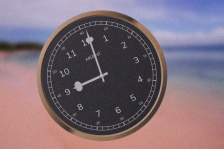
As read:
9.01
